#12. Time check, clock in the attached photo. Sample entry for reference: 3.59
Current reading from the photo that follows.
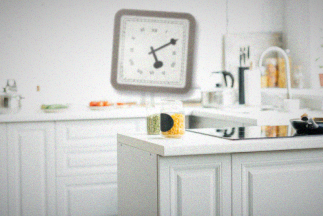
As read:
5.10
